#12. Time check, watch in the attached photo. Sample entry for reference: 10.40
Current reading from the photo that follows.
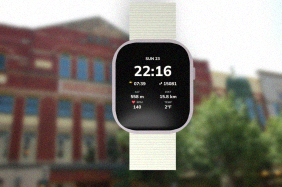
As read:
22.16
